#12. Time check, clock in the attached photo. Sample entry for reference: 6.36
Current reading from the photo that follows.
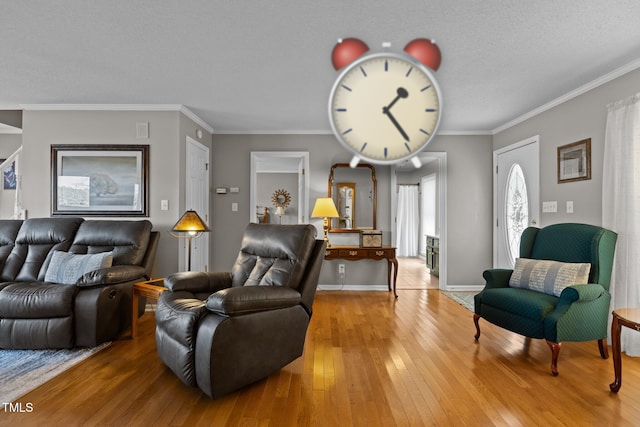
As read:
1.24
